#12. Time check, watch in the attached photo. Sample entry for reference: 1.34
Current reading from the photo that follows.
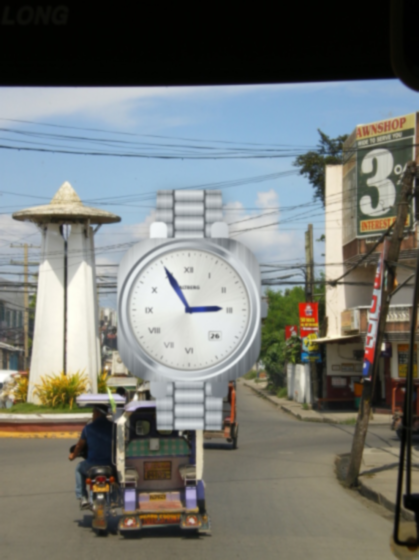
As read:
2.55
